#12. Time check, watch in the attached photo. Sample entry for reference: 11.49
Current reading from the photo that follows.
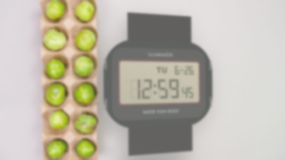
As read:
12.59
